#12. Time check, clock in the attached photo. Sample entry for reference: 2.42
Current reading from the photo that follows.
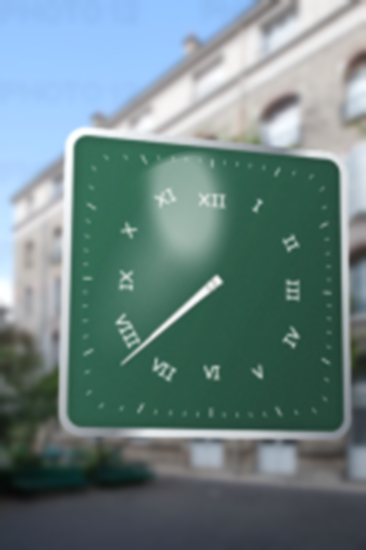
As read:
7.38
